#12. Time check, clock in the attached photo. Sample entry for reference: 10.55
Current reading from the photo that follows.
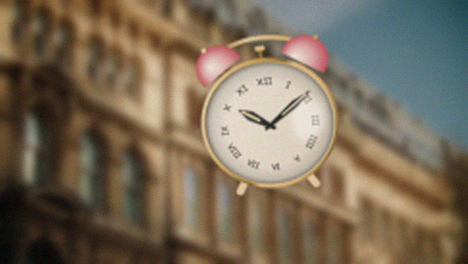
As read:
10.09
